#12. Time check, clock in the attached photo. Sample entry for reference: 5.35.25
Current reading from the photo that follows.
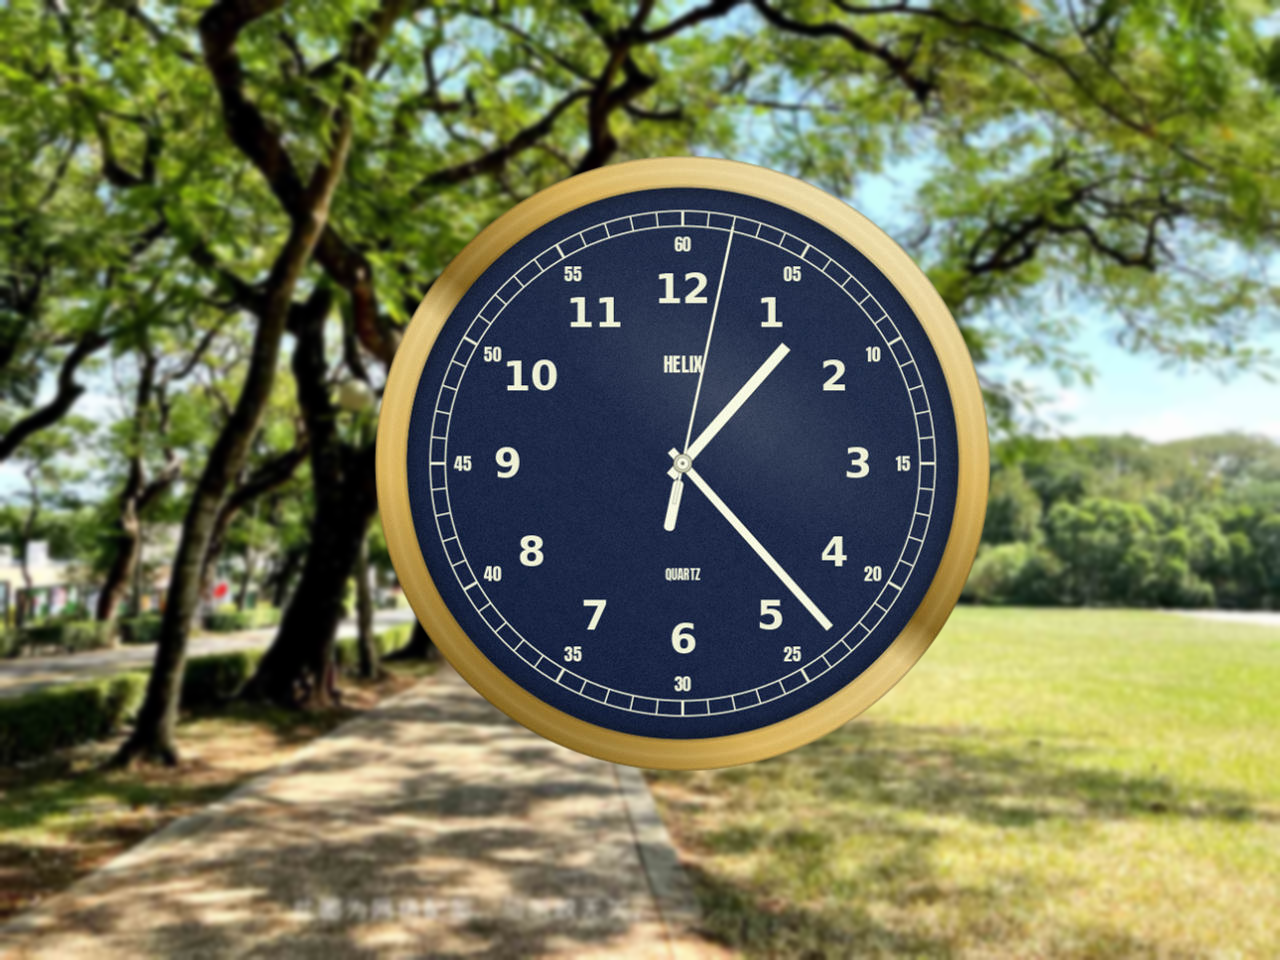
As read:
1.23.02
